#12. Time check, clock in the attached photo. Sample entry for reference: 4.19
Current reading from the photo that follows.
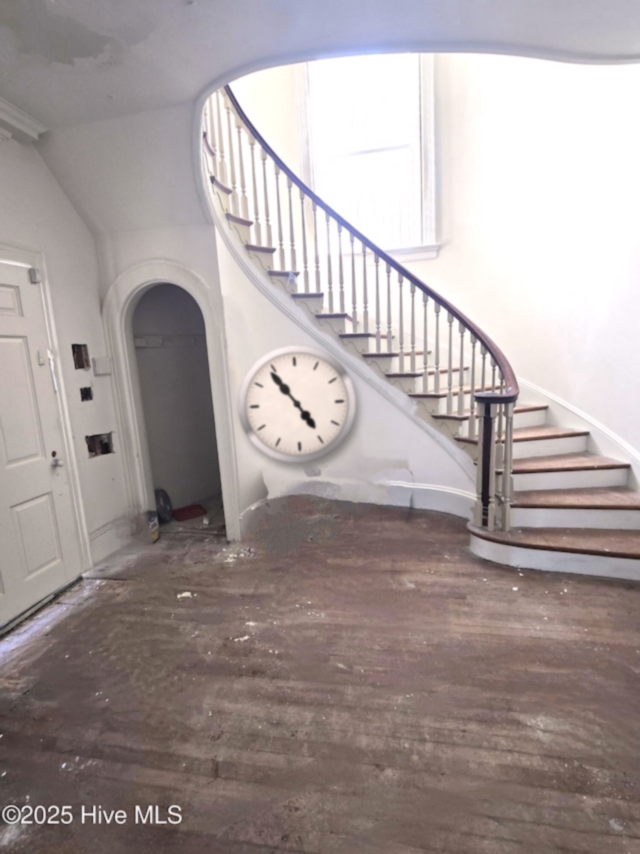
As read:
4.54
